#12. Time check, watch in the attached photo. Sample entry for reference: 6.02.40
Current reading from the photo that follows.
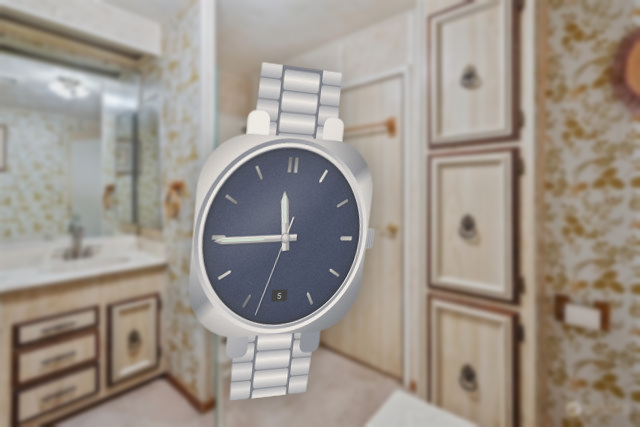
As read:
11.44.33
